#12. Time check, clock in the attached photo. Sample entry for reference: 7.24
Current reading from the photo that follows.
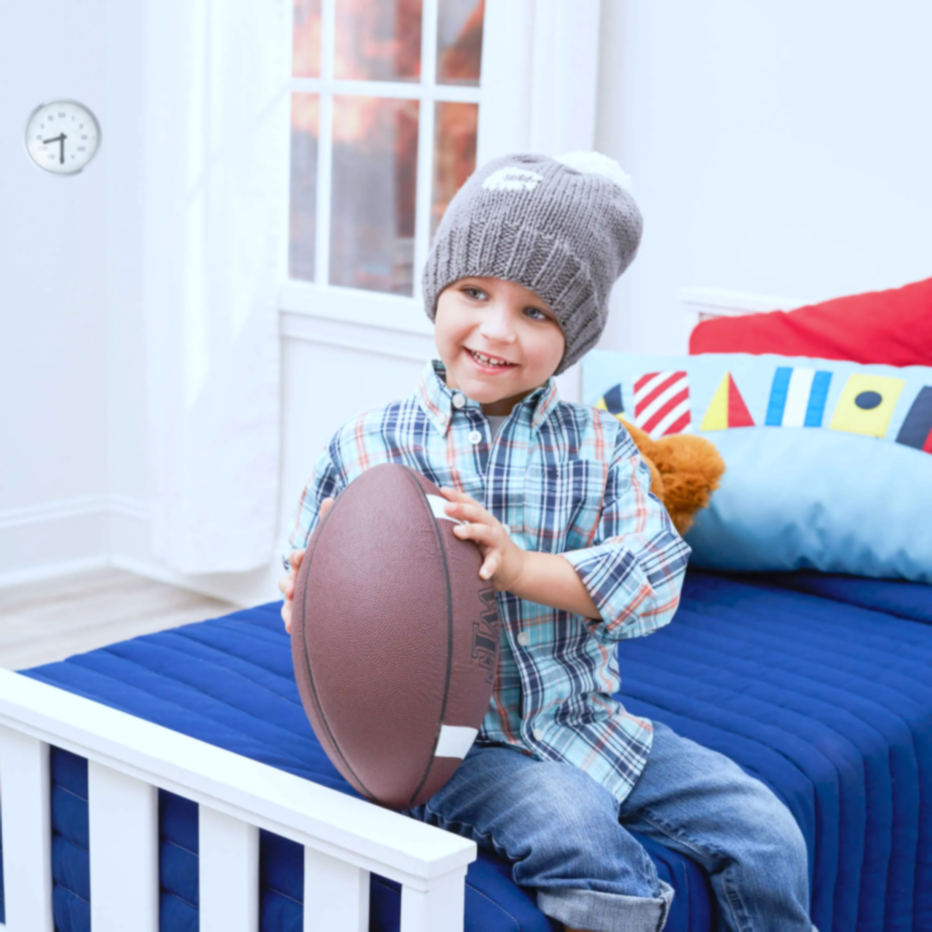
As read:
8.30
